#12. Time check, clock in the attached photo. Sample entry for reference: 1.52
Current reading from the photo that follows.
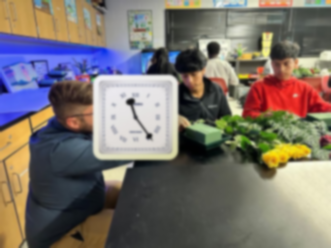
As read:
11.24
